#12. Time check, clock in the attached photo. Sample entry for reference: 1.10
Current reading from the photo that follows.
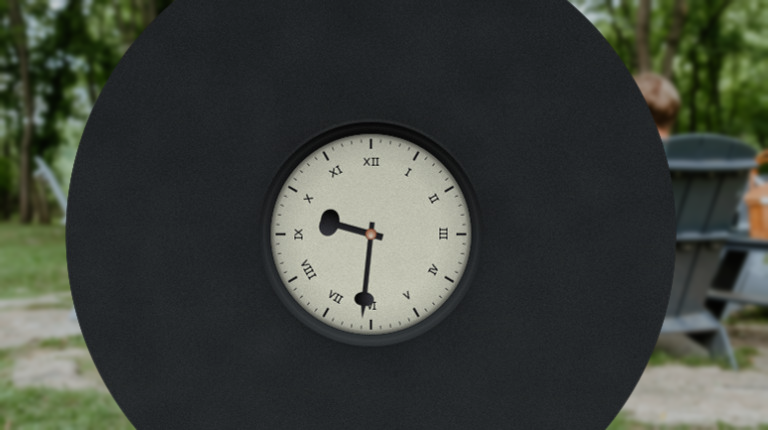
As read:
9.31
